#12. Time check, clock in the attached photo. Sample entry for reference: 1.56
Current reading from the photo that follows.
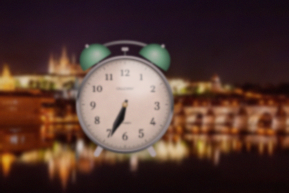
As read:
6.34
